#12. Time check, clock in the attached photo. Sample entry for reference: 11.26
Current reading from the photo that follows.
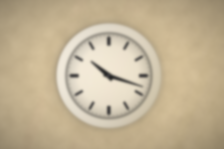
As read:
10.18
